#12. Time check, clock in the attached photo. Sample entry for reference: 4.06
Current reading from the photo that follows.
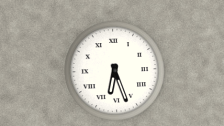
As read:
6.27
